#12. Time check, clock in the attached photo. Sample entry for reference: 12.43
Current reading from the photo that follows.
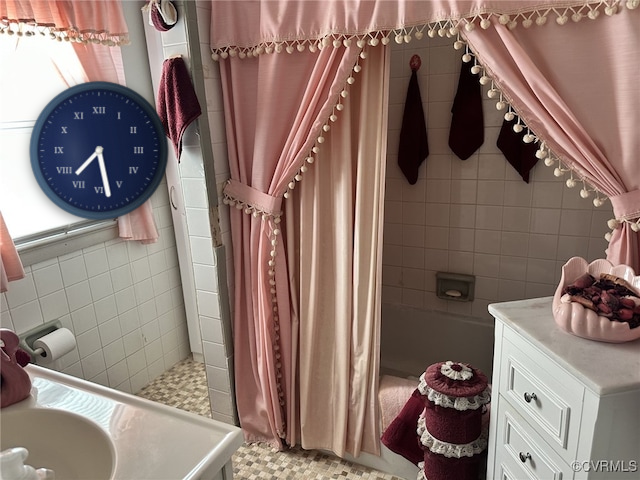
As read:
7.28
